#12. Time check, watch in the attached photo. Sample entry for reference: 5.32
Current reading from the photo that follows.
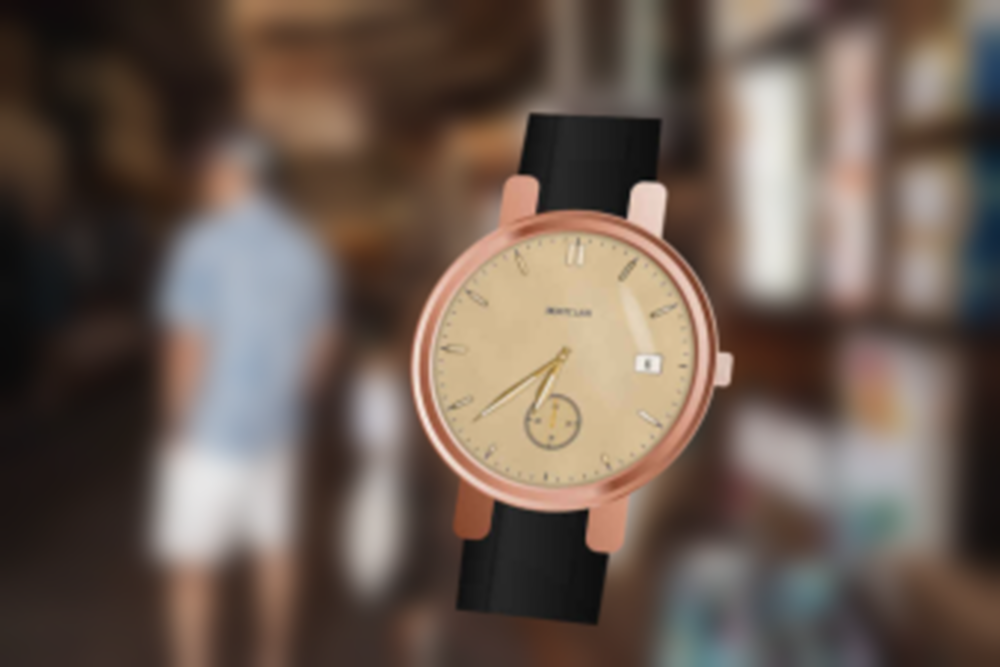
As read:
6.38
